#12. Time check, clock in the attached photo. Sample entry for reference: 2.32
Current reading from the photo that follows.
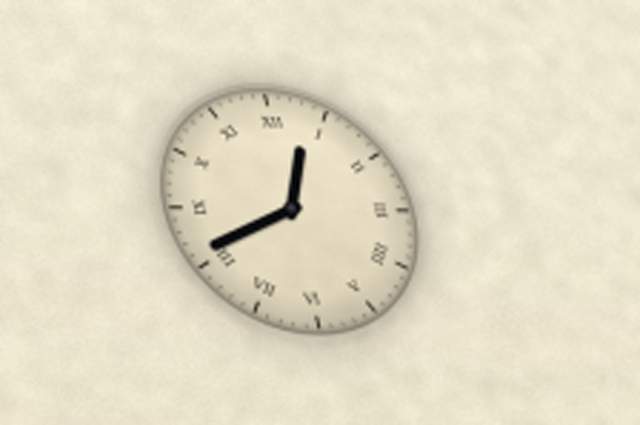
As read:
12.41
